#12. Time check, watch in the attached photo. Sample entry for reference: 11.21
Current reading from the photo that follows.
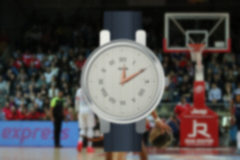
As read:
12.10
